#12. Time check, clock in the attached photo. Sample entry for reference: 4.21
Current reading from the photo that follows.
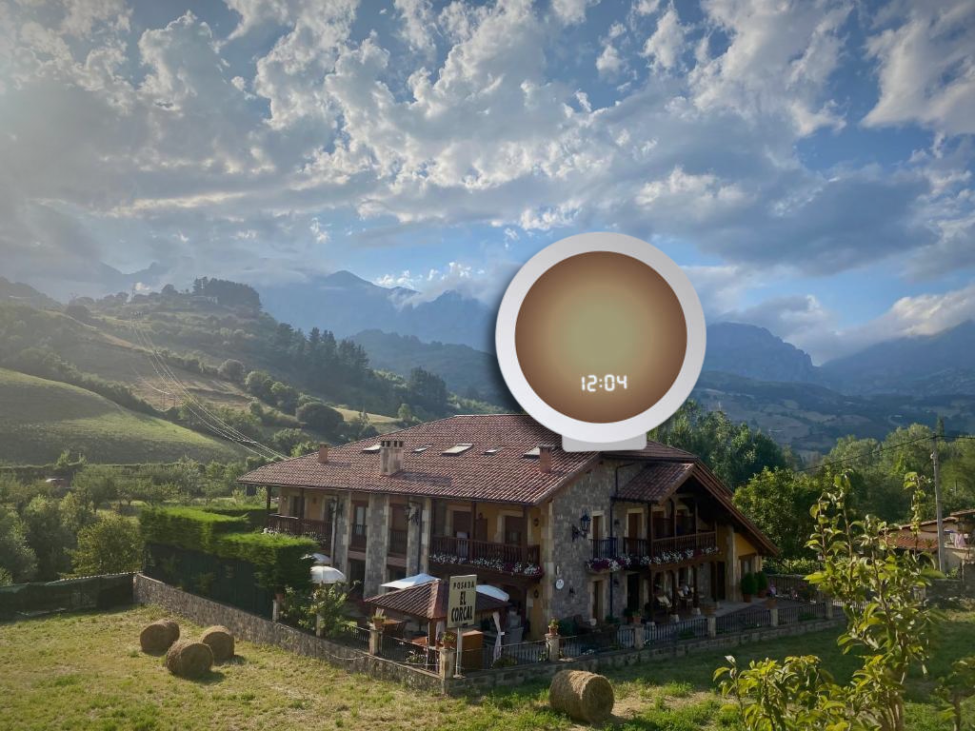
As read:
12.04
